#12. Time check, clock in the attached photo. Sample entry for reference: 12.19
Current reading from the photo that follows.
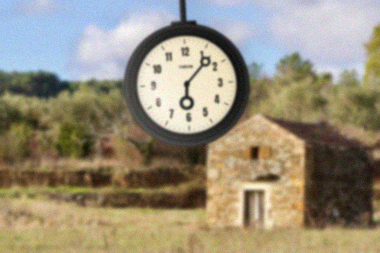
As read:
6.07
